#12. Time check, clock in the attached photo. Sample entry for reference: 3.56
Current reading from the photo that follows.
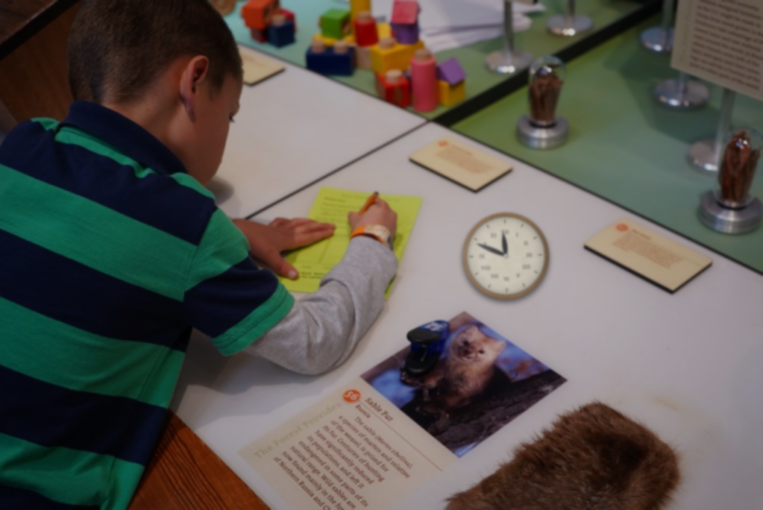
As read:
11.49
